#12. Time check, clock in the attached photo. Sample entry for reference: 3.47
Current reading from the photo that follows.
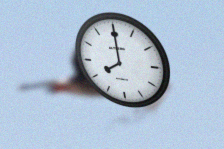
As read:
8.00
